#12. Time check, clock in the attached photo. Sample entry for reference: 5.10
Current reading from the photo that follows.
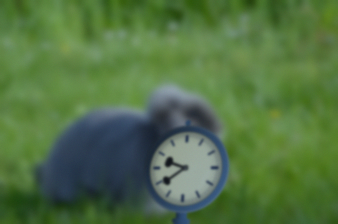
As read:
9.39
